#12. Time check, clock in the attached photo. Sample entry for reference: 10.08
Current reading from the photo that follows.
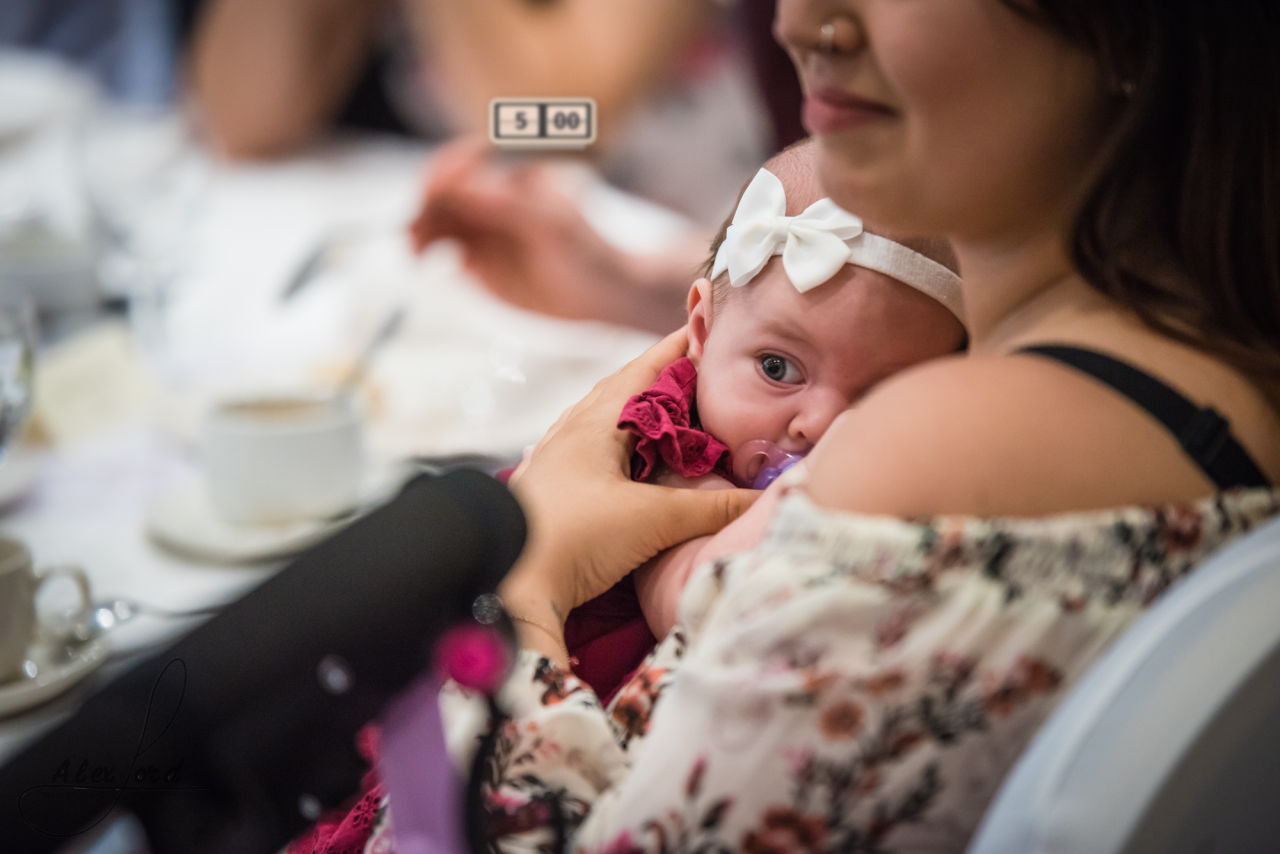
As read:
5.00
